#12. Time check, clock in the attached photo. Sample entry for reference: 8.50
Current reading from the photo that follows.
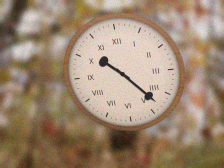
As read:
10.23
